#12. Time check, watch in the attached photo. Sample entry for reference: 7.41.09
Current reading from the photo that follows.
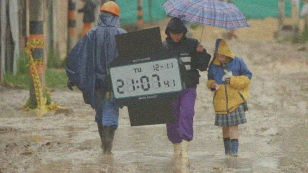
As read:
21.07.41
